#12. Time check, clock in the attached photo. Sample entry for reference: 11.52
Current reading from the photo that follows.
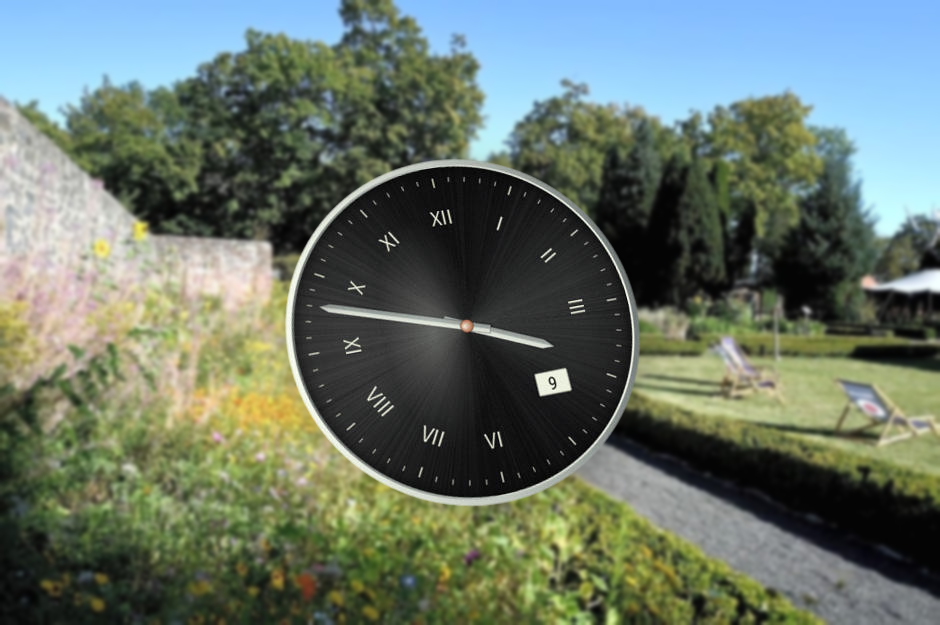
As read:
3.48
